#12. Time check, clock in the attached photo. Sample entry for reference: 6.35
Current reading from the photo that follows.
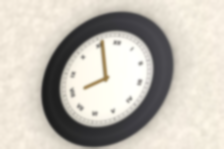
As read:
7.56
